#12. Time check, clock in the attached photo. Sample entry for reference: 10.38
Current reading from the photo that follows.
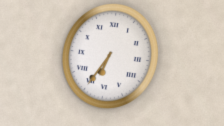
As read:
6.35
